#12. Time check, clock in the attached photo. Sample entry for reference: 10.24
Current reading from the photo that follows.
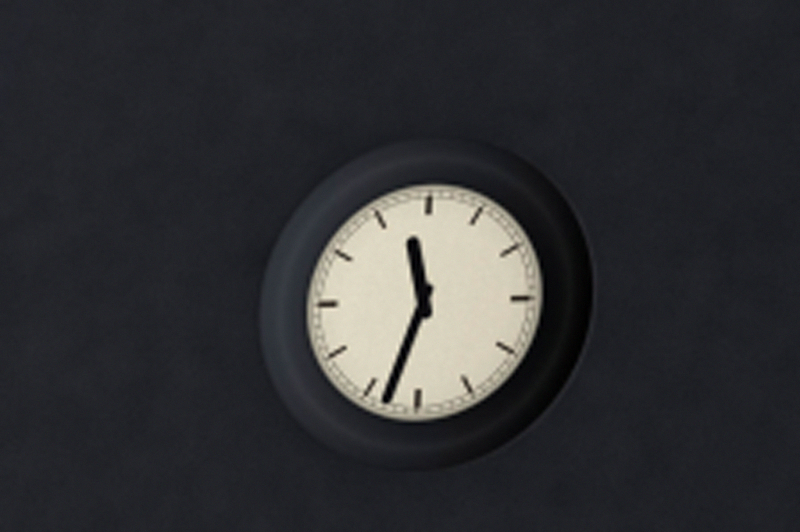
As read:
11.33
